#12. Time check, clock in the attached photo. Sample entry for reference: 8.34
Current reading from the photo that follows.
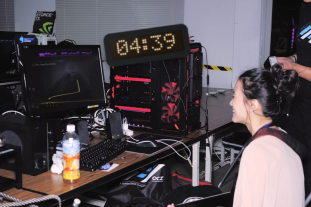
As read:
4.39
